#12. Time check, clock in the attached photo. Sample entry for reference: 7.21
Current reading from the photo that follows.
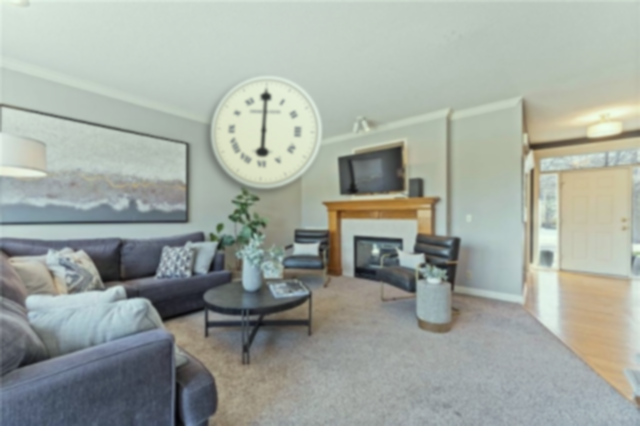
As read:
6.00
